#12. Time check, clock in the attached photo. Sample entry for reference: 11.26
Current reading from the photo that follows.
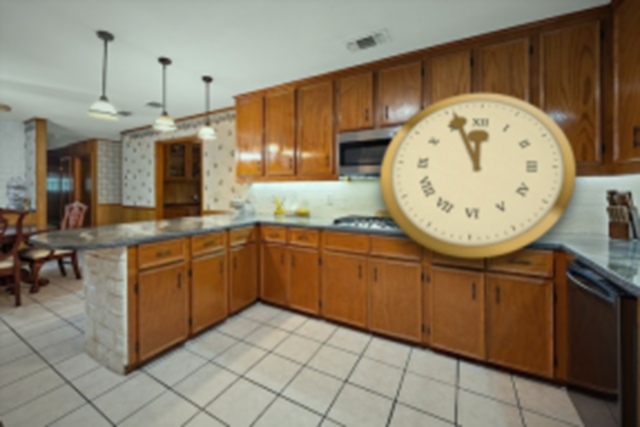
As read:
11.56
